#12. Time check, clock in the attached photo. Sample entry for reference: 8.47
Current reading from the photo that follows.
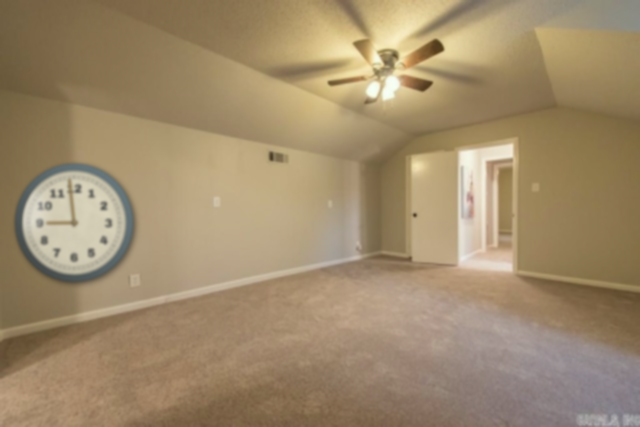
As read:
8.59
